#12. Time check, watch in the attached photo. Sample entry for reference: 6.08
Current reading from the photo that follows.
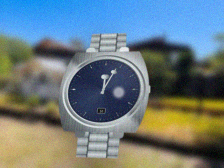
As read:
12.04
